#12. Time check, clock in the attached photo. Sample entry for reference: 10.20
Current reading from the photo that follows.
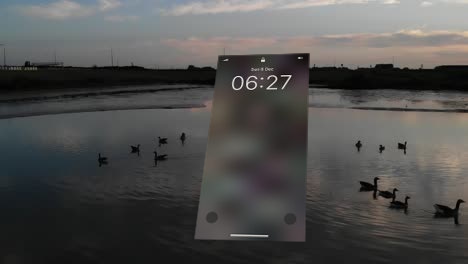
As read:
6.27
